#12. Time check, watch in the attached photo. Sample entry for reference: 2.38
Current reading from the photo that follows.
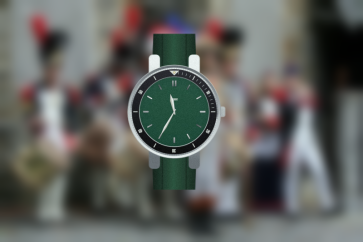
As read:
11.35
